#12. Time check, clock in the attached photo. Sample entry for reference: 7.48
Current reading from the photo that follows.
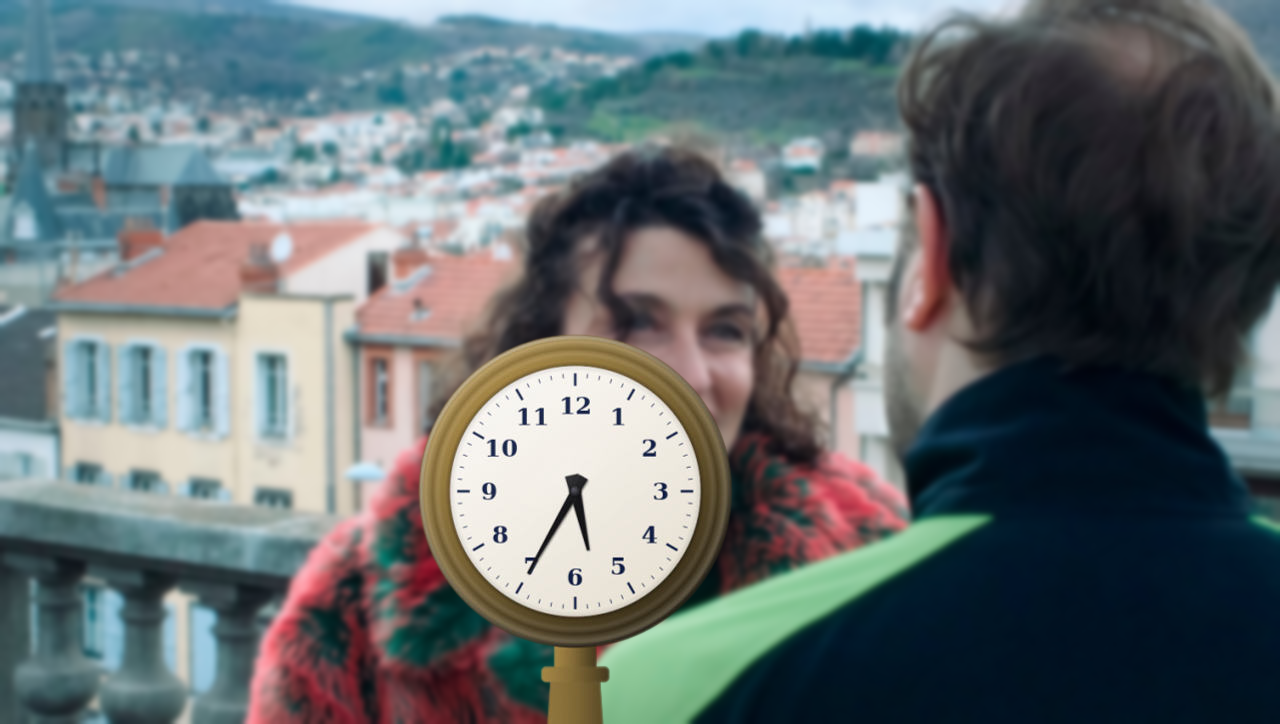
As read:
5.35
